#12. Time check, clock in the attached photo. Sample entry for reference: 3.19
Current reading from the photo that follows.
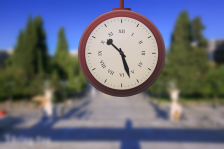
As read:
10.27
